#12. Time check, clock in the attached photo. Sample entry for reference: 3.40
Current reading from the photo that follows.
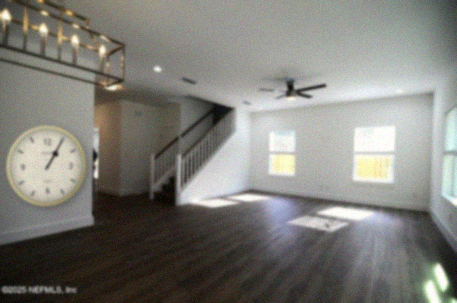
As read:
1.05
